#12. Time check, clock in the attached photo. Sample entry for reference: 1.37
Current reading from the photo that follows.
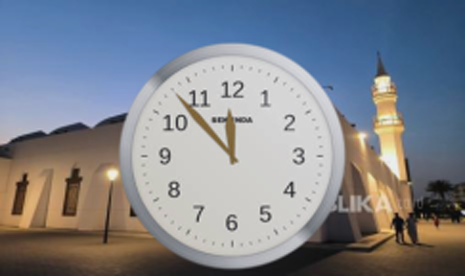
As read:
11.53
